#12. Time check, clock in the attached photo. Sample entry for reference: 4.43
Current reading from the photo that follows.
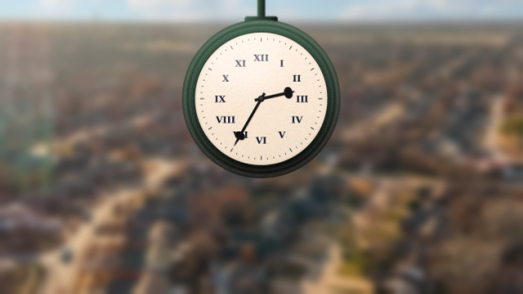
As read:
2.35
